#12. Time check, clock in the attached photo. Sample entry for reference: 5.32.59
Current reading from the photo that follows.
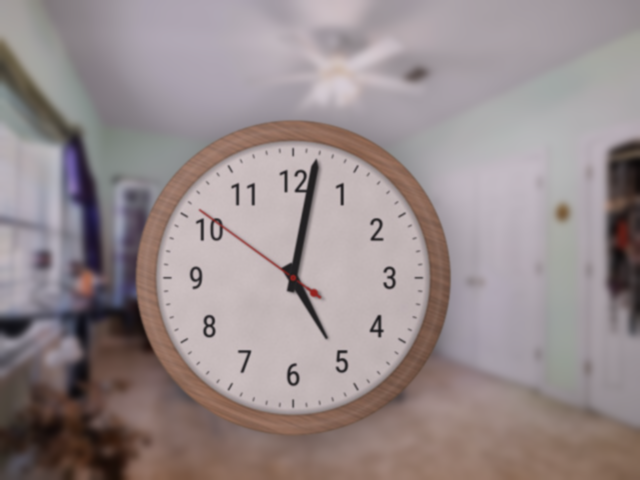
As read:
5.01.51
